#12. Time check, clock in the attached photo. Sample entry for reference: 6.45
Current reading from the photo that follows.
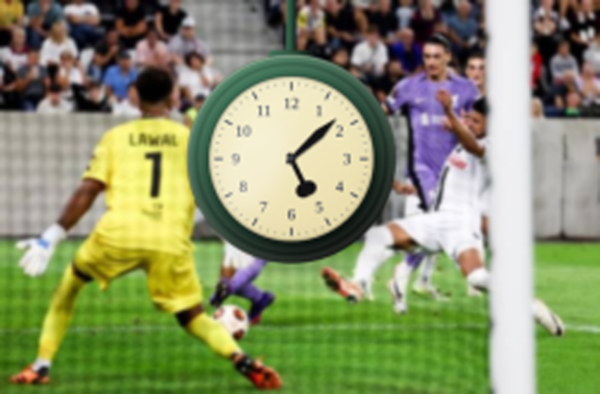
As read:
5.08
